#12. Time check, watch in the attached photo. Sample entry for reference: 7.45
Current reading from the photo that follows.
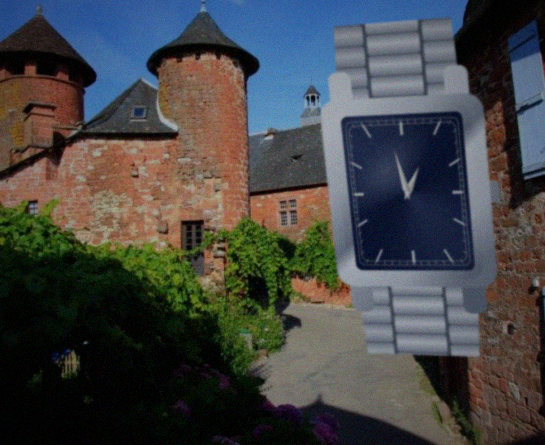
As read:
12.58
